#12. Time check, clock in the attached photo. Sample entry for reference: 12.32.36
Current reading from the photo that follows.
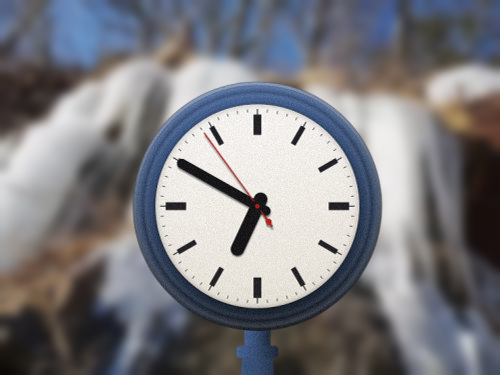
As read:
6.49.54
